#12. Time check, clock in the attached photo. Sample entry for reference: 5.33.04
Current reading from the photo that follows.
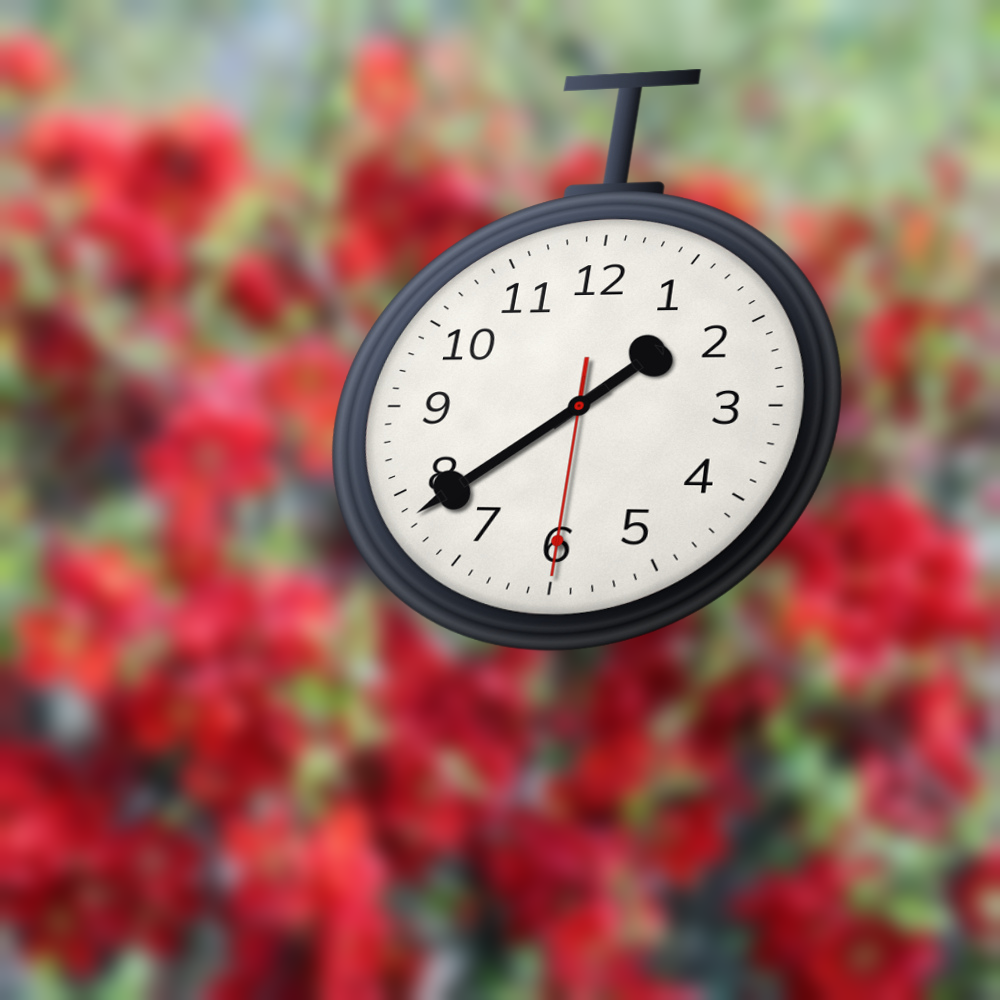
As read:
1.38.30
